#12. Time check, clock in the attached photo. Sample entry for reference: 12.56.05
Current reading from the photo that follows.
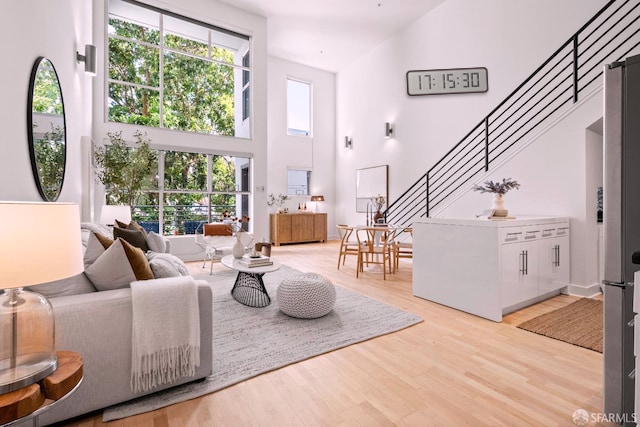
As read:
17.15.30
